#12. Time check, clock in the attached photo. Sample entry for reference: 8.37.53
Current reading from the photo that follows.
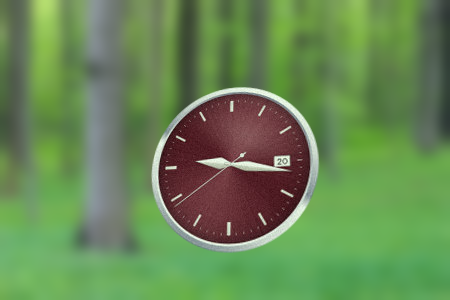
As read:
9.16.39
